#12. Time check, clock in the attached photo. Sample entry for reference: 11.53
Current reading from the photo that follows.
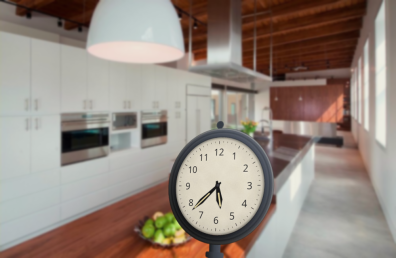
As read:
5.38
